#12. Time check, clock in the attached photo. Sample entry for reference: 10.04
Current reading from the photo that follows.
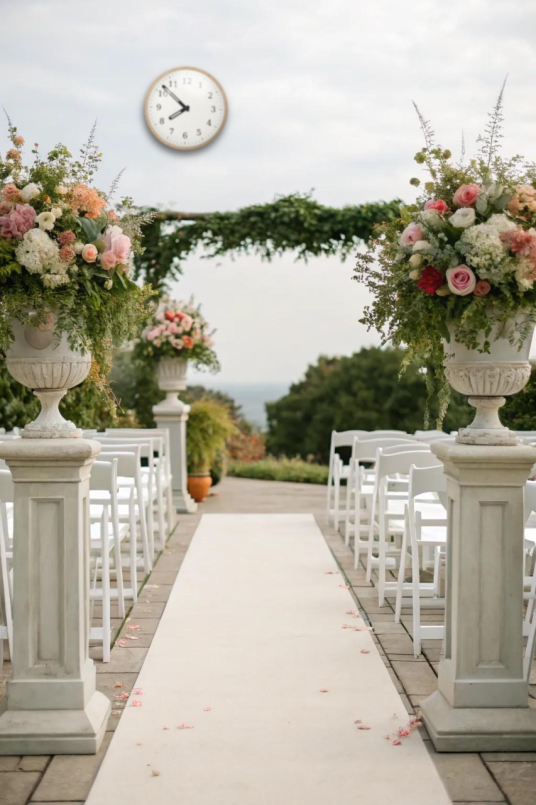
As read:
7.52
